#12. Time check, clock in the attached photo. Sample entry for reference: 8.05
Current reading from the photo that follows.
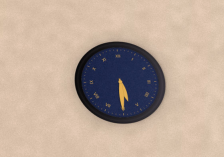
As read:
5.30
